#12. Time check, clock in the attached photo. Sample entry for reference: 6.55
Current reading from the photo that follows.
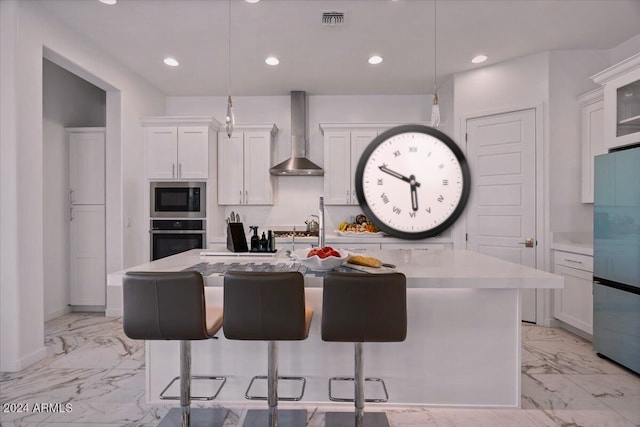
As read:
5.49
